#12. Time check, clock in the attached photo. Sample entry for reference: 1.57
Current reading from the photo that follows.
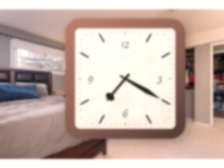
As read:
7.20
